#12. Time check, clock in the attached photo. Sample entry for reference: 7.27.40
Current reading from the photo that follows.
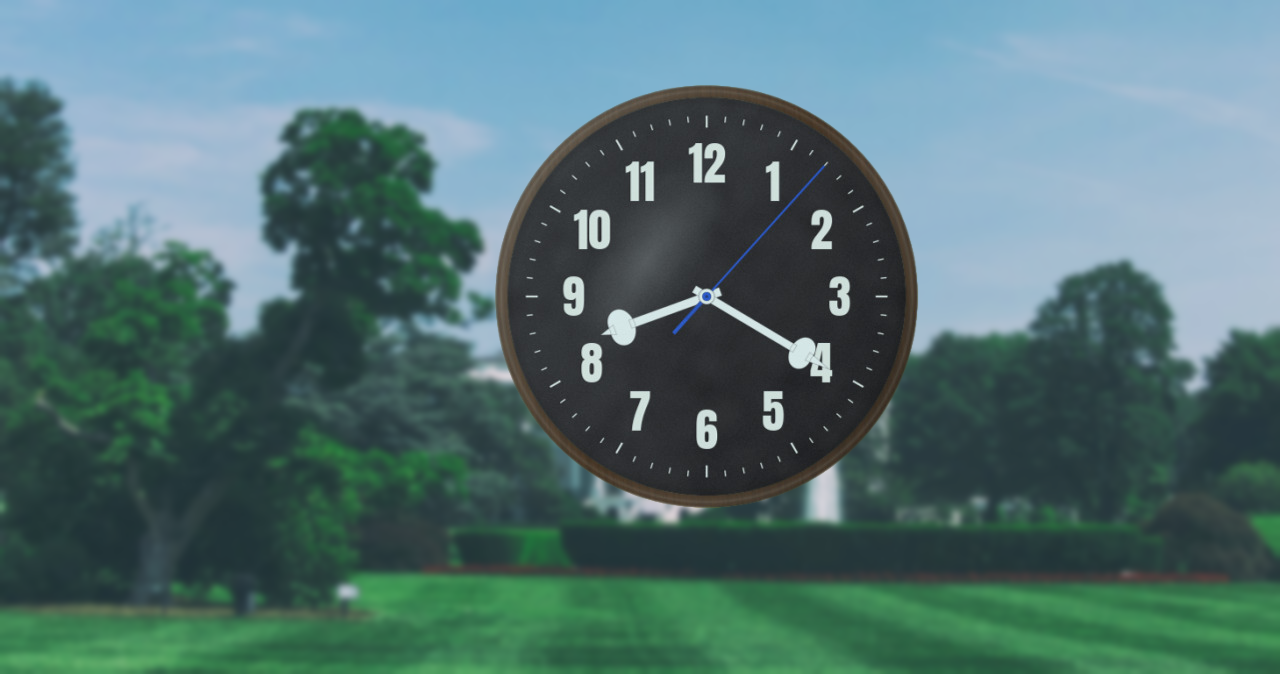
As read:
8.20.07
